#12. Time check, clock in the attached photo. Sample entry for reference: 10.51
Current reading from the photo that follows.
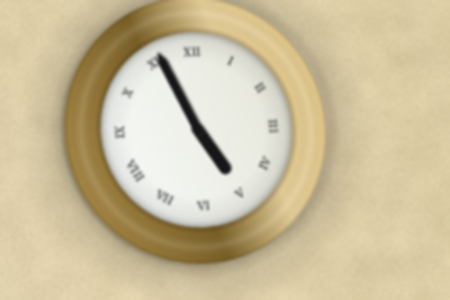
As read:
4.56
